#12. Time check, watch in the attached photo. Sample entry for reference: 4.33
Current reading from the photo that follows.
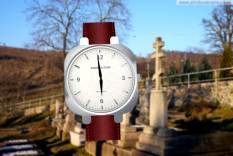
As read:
5.59
